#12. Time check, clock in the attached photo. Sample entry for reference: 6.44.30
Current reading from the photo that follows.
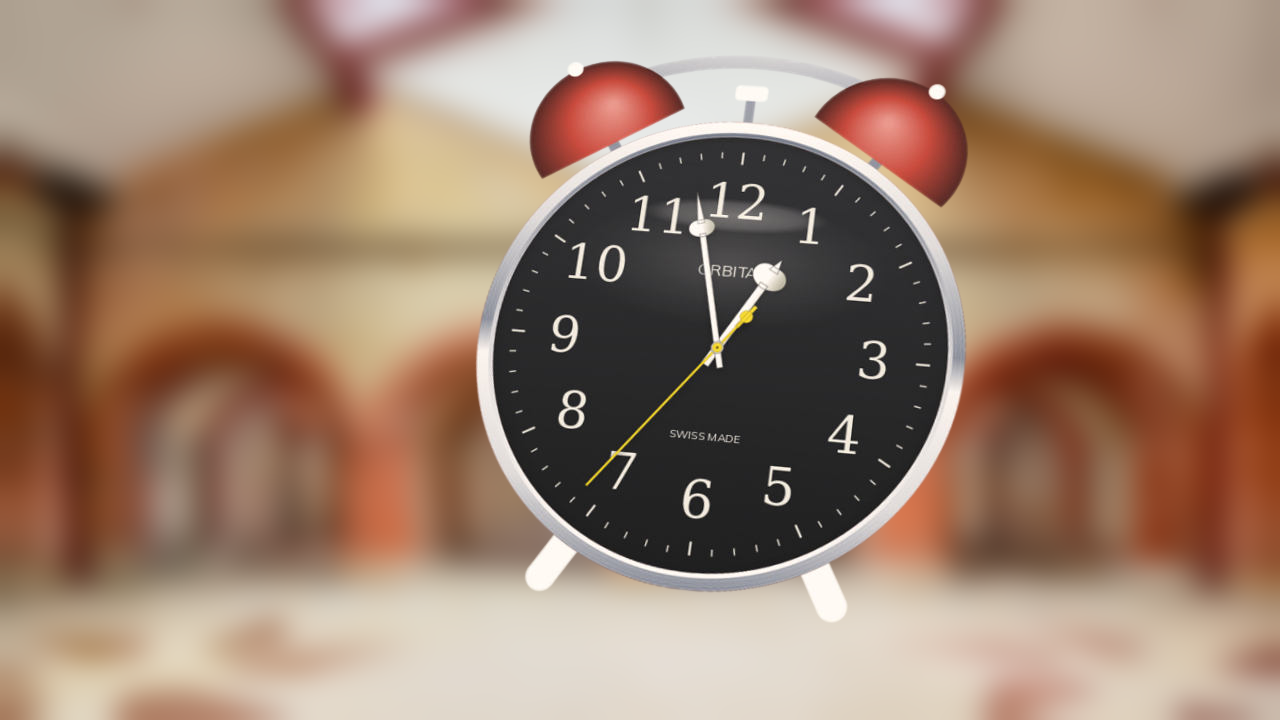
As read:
12.57.36
